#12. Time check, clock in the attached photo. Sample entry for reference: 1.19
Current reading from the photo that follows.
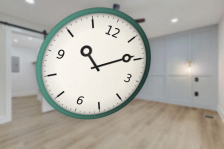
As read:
10.09
